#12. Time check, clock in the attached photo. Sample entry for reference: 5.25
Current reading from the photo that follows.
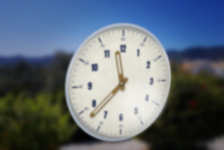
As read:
11.38
